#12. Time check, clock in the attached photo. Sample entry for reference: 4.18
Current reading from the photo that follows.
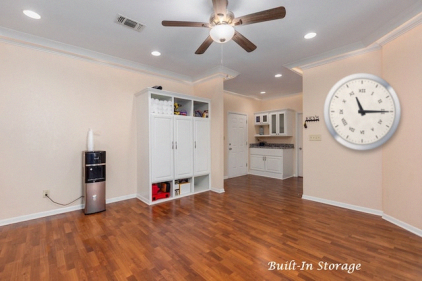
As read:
11.15
